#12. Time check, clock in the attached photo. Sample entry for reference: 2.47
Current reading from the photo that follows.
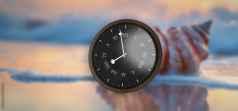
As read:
7.58
